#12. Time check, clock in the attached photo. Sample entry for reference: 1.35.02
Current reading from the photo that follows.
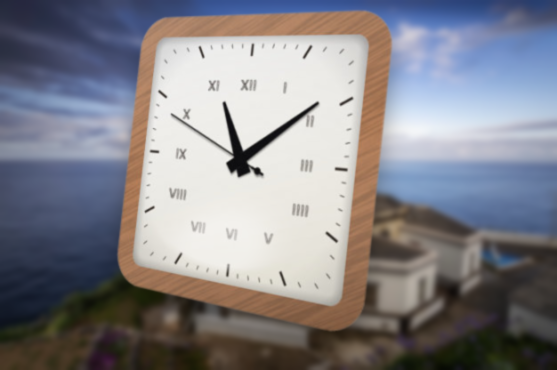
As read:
11.08.49
